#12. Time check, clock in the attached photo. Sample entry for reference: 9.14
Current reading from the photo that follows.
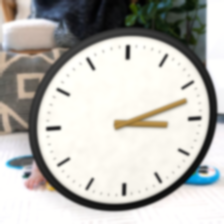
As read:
3.12
